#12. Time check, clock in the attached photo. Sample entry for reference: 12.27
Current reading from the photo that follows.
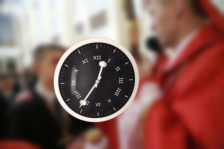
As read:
12.36
